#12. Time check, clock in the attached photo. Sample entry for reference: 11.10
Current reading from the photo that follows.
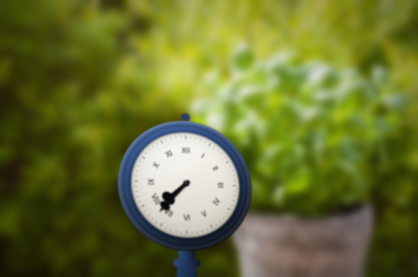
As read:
7.37
